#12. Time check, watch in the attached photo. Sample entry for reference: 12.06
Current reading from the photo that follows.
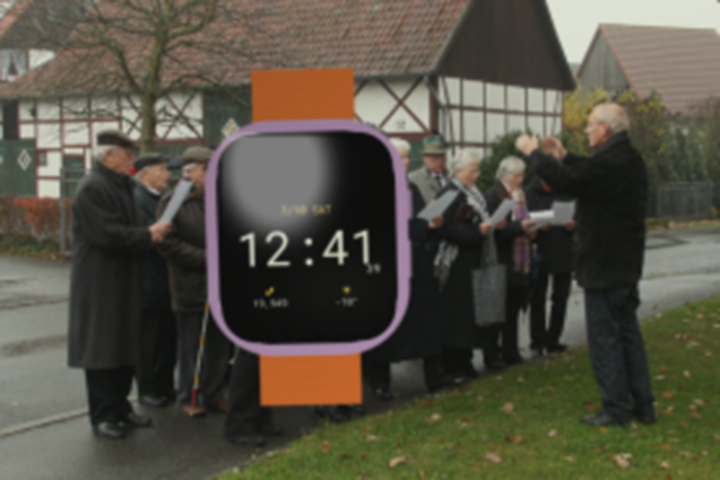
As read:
12.41
